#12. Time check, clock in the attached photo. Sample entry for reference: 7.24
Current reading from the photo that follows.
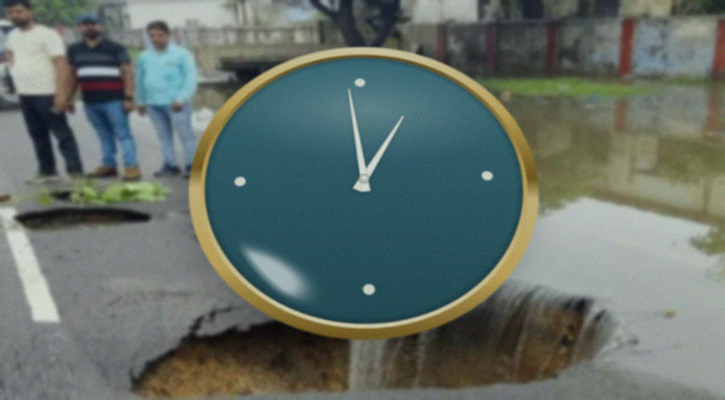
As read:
12.59
